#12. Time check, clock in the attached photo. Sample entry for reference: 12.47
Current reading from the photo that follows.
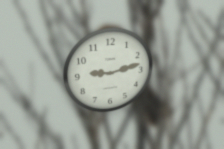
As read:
9.13
